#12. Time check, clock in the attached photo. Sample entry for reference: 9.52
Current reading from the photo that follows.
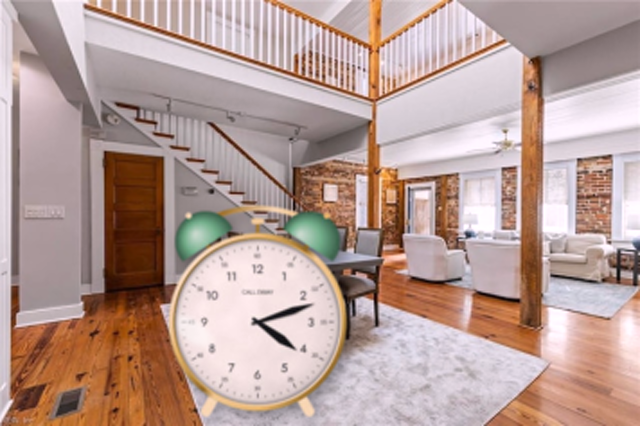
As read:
4.12
